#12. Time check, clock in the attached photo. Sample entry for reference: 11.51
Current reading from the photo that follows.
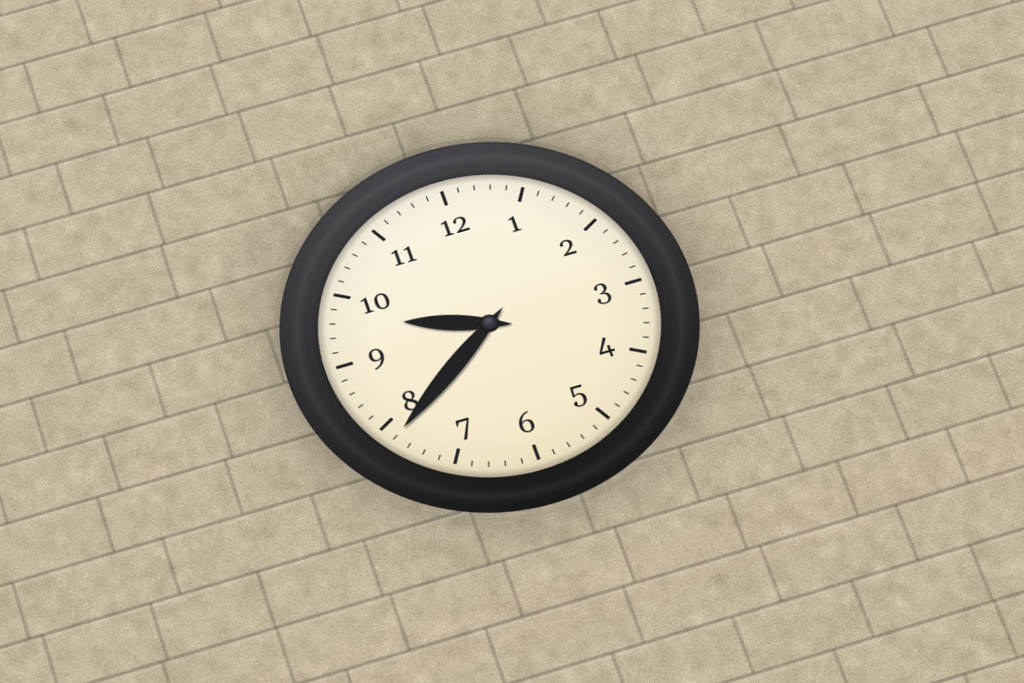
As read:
9.39
